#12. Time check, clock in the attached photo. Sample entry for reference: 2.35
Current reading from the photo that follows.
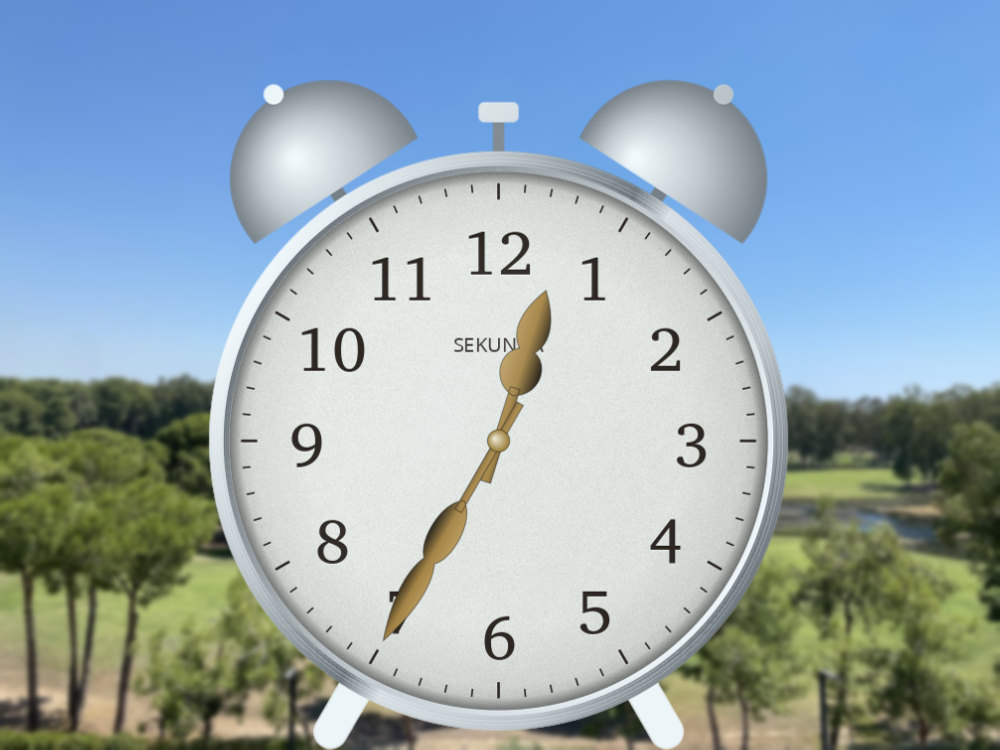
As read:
12.35
